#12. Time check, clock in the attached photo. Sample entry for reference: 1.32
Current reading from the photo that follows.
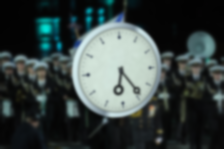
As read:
6.24
